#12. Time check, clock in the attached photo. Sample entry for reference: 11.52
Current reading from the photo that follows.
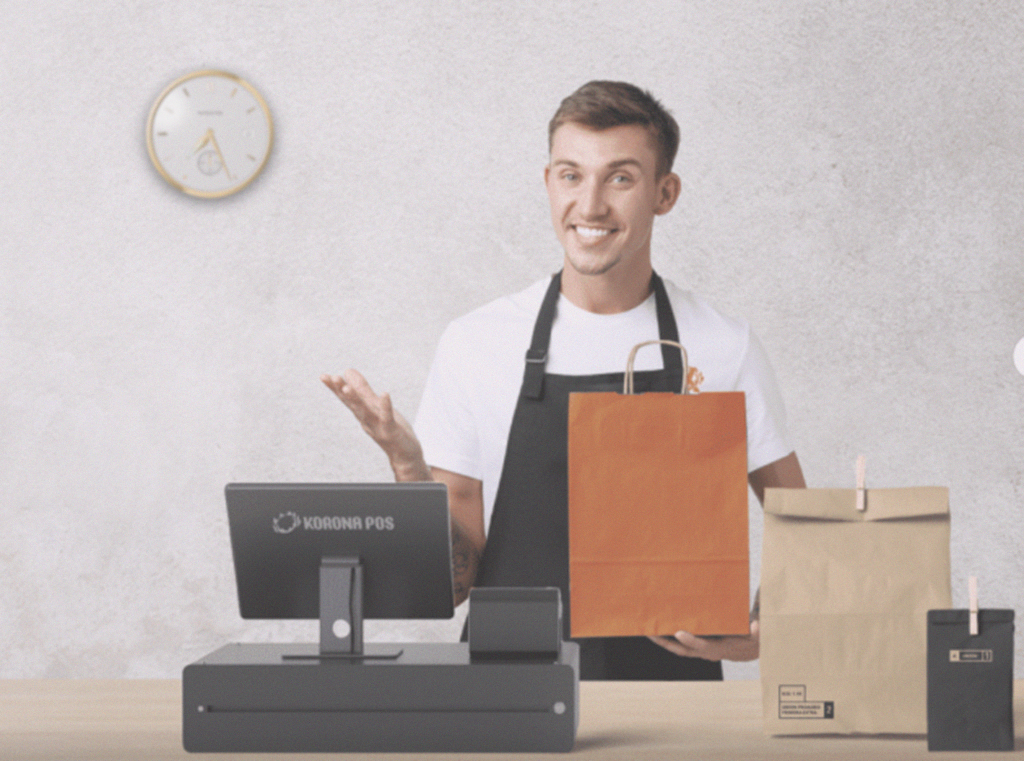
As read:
7.26
